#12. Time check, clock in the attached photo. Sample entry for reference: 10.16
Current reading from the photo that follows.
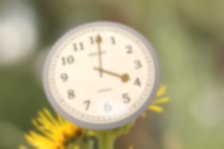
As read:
4.01
